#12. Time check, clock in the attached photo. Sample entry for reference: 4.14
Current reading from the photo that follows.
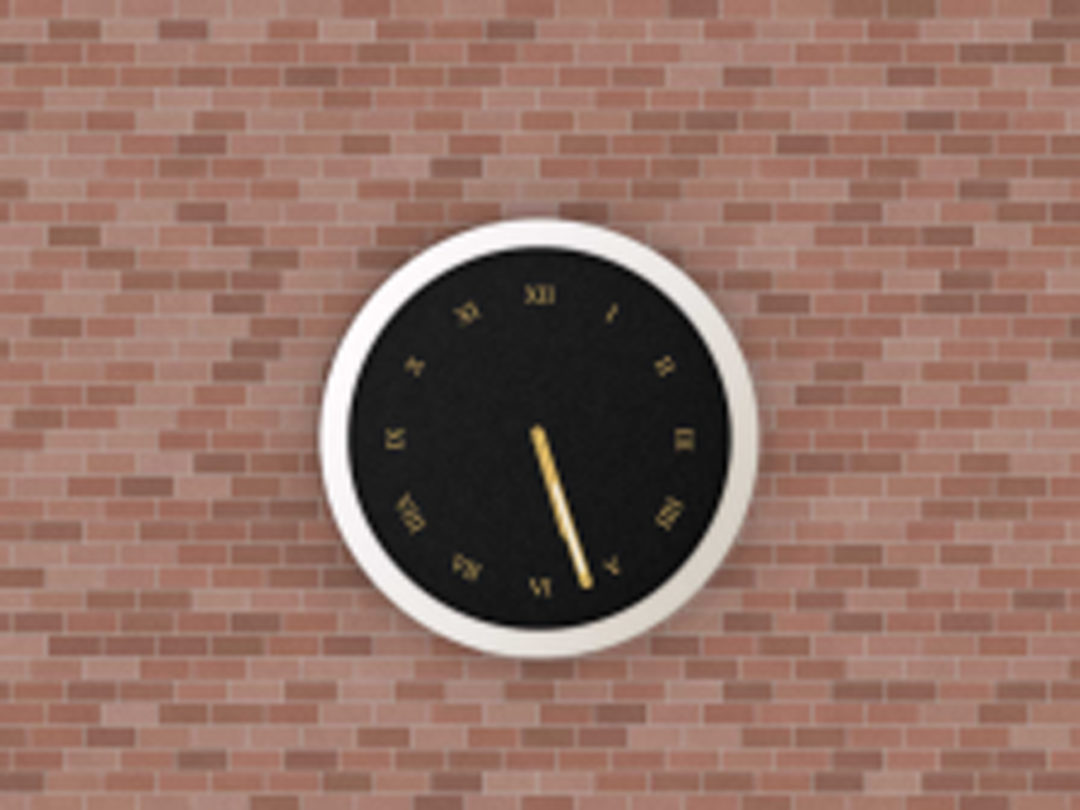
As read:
5.27
